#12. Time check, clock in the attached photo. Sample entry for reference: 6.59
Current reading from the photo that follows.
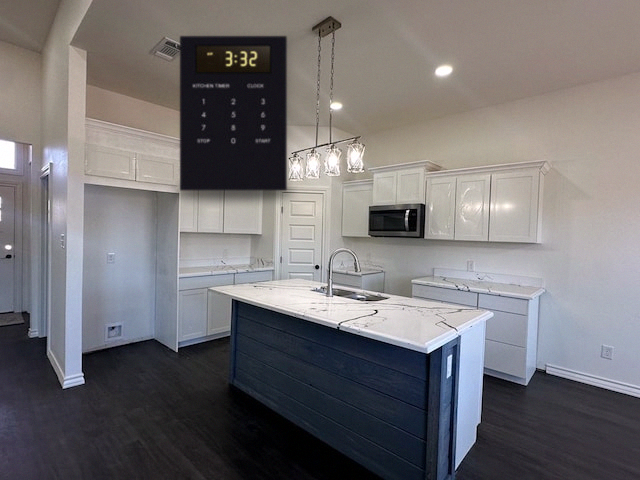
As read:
3.32
